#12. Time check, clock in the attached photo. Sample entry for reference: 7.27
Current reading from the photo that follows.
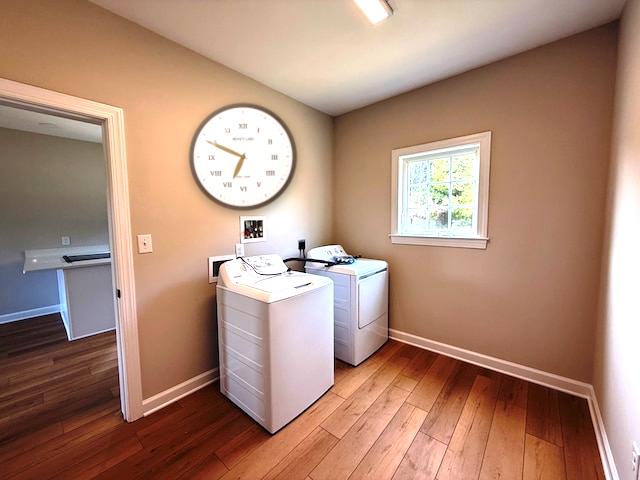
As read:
6.49
